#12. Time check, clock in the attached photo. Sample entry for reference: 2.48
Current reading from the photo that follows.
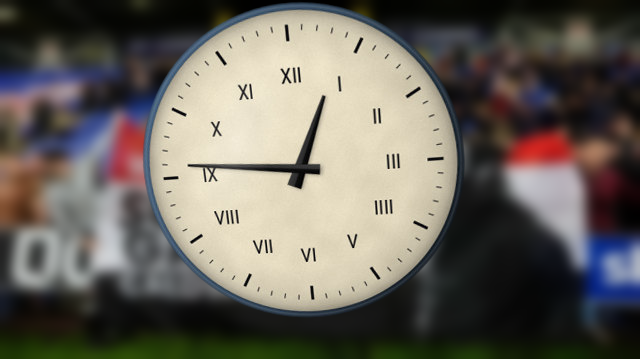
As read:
12.46
